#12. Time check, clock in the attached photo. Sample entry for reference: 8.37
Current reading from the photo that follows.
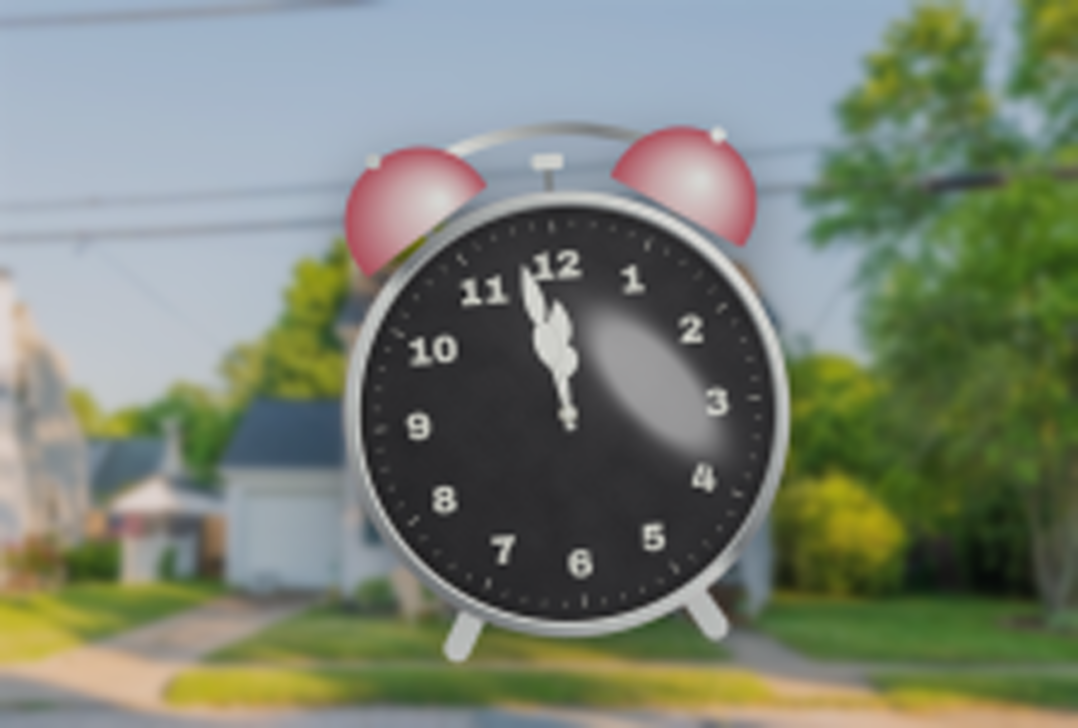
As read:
11.58
